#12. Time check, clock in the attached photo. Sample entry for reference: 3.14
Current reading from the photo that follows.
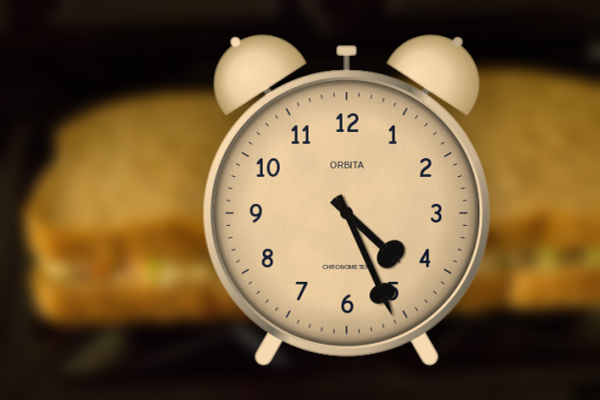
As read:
4.26
